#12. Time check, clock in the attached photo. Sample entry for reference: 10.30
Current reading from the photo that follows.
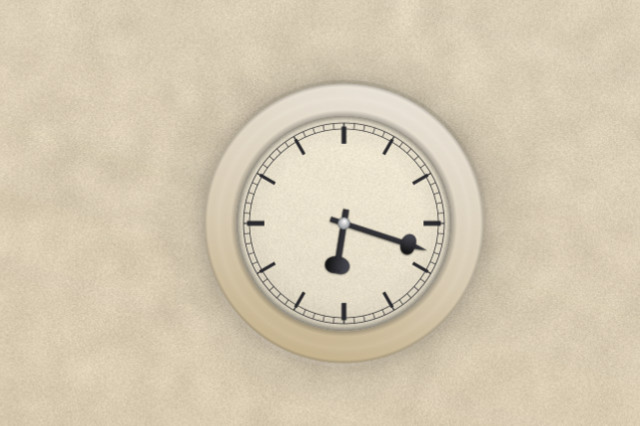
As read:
6.18
